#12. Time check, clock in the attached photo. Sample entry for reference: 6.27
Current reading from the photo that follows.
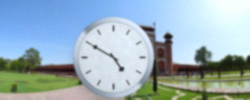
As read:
4.50
